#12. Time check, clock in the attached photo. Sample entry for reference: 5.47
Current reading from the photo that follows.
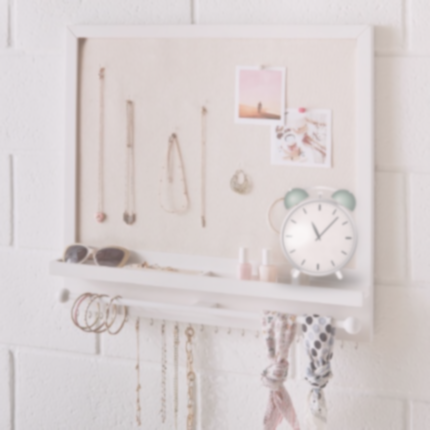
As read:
11.07
